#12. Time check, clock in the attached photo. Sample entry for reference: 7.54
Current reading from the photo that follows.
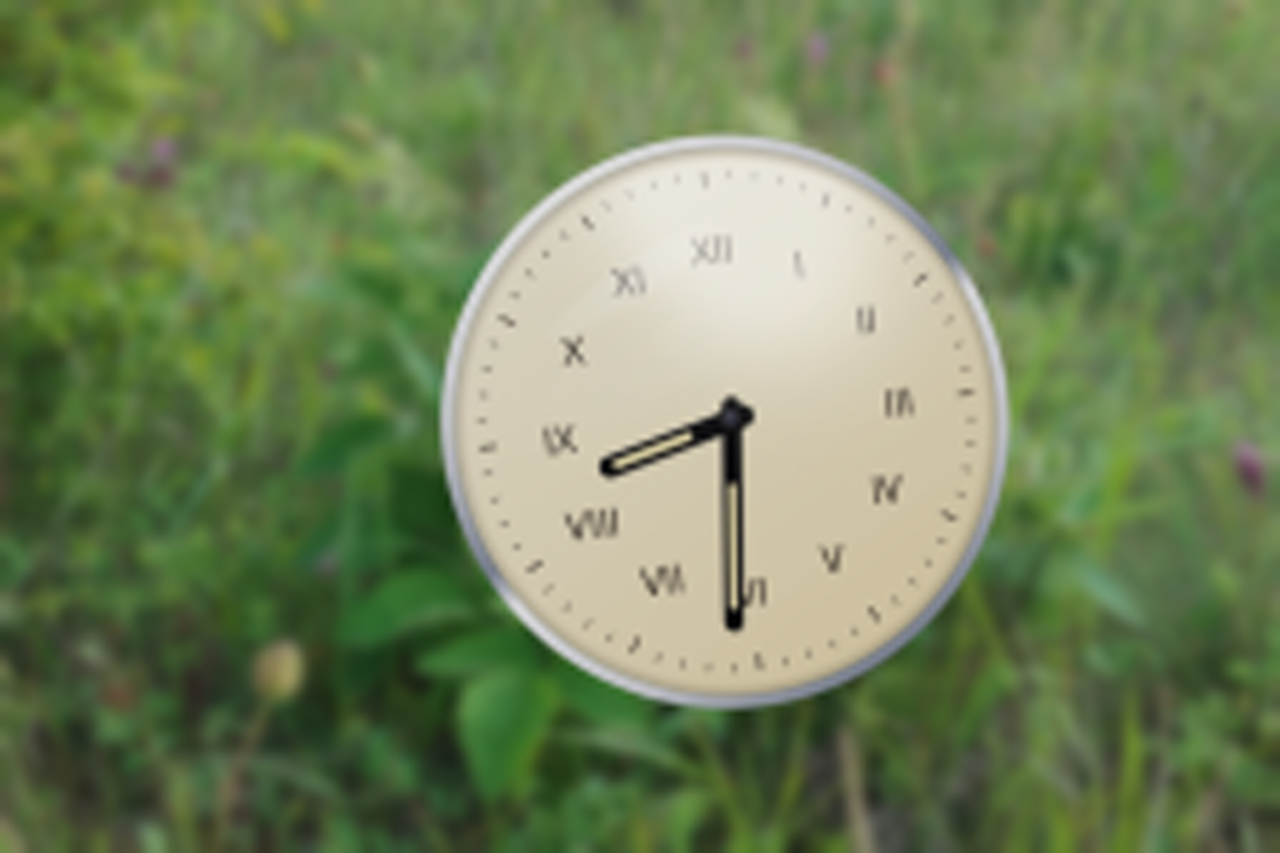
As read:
8.31
